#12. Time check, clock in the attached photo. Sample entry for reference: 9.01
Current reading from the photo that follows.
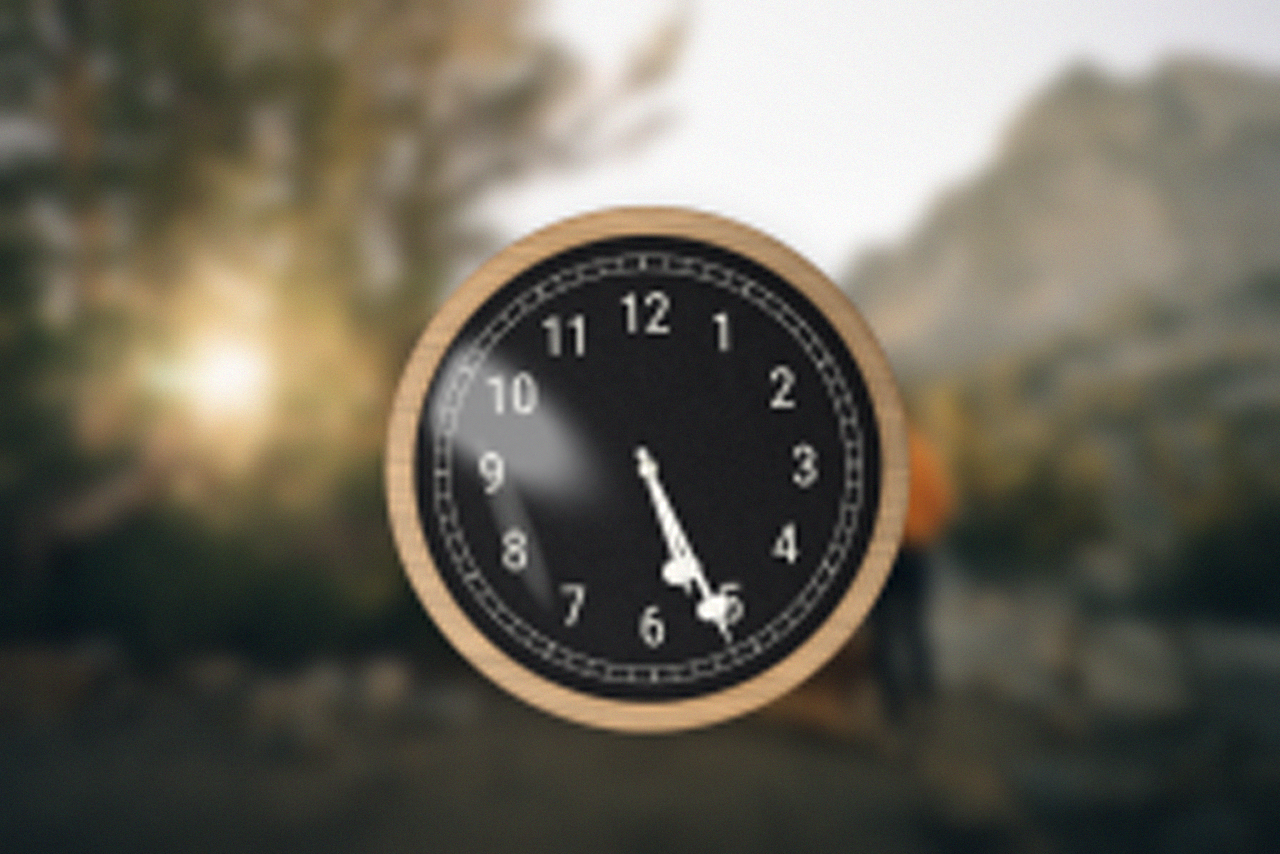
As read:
5.26
